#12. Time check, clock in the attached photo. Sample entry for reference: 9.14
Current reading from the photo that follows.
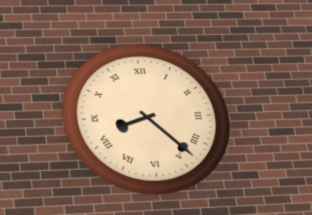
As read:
8.23
